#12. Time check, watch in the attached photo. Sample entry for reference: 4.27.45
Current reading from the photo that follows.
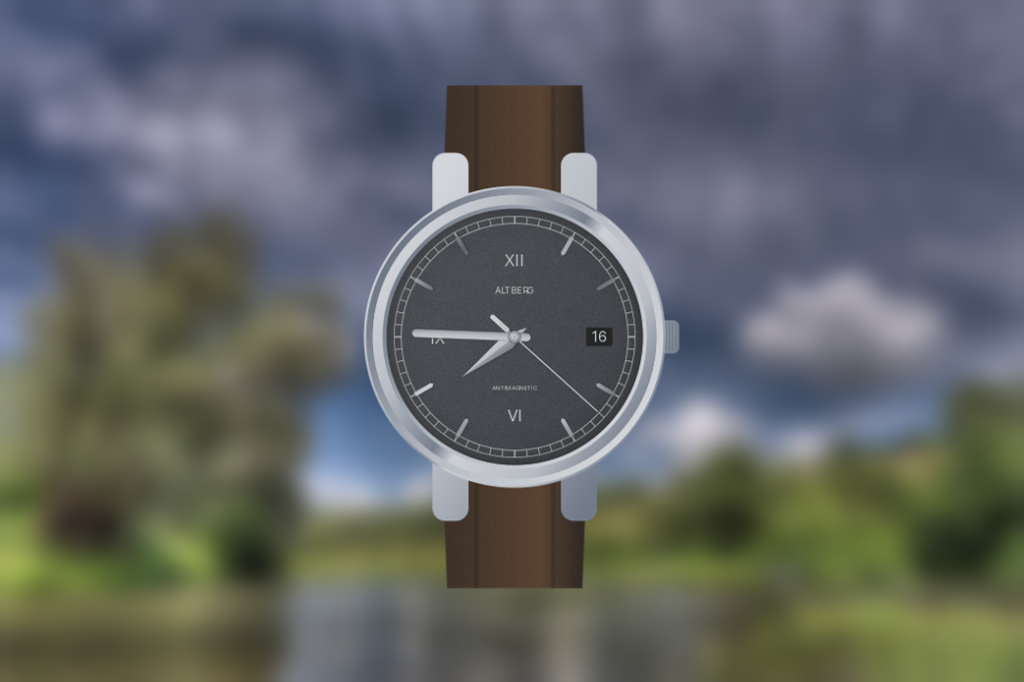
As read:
7.45.22
